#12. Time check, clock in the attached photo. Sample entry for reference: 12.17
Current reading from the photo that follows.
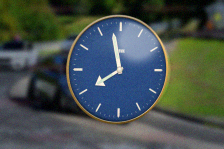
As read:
7.58
